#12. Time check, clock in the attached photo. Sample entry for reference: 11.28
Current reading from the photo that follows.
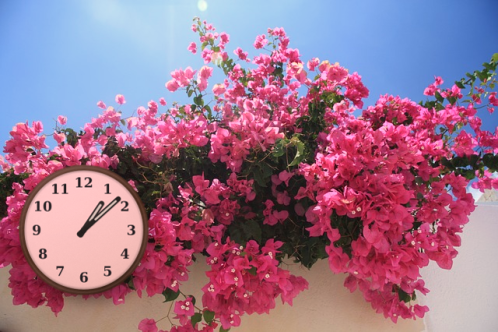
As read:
1.08
